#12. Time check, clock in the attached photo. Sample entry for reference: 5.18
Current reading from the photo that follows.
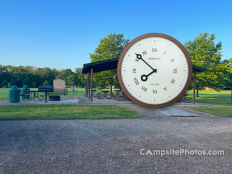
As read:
7.52
